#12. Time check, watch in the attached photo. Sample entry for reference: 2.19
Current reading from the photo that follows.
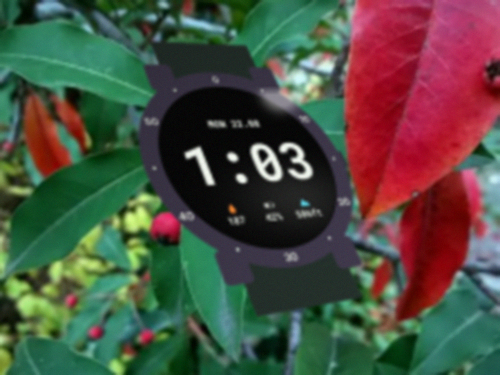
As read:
1.03
